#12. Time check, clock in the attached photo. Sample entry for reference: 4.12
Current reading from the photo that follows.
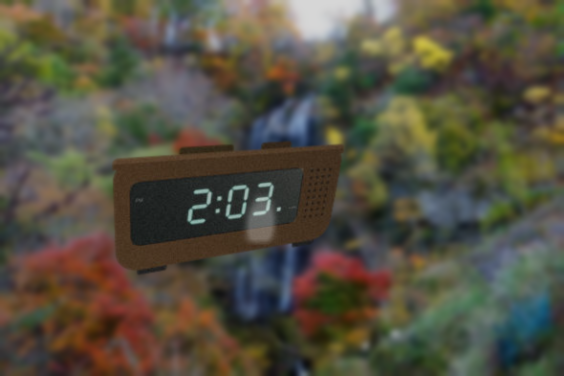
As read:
2.03
